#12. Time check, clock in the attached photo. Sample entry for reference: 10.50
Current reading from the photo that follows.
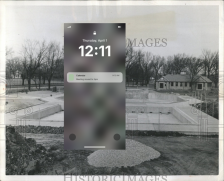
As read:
12.11
